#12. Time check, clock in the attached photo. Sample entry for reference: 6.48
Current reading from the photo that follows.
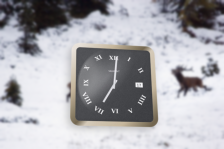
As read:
7.01
